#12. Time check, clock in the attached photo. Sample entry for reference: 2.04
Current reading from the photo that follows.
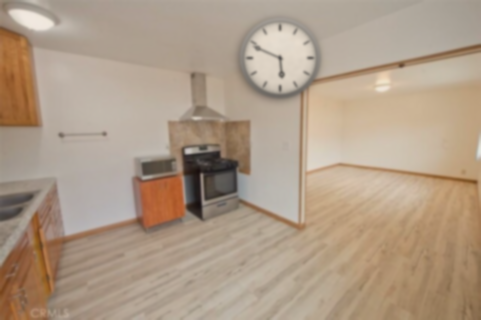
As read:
5.49
